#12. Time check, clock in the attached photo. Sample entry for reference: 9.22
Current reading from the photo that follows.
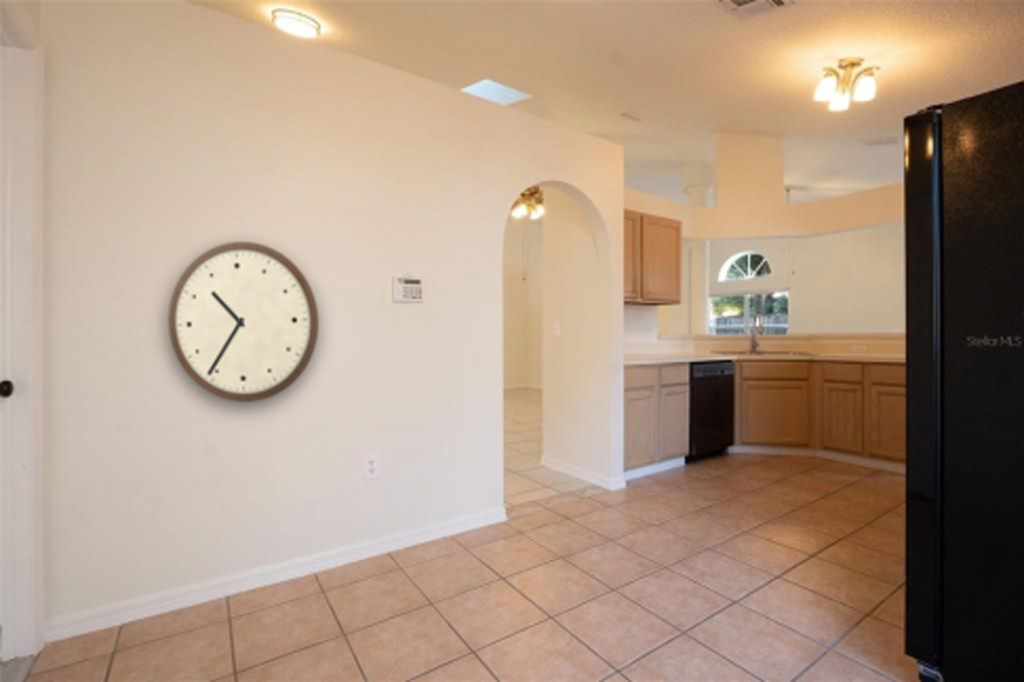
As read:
10.36
